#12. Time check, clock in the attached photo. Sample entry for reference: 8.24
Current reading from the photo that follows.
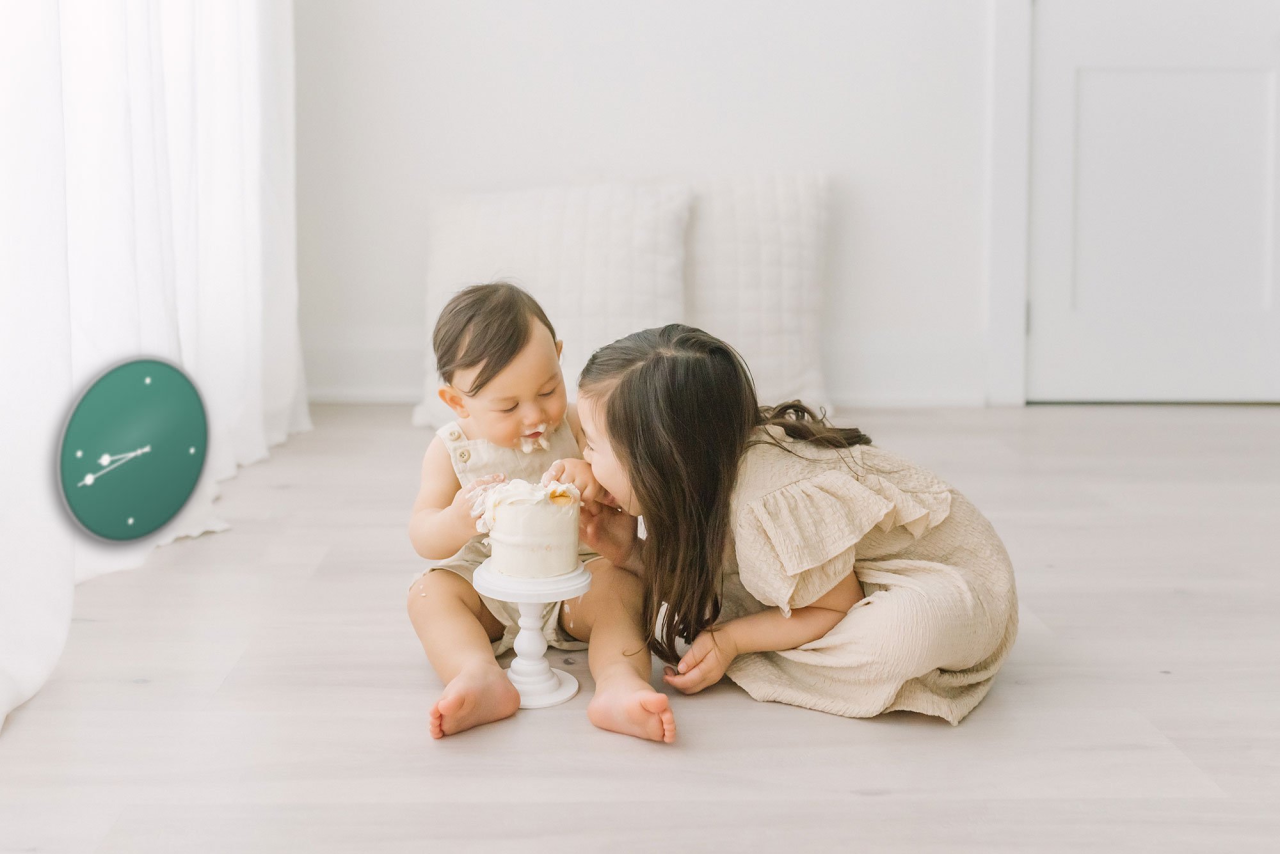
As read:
8.41
